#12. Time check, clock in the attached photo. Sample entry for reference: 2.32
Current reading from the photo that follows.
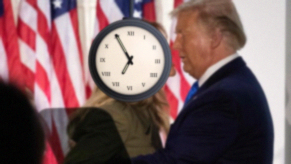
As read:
6.55
